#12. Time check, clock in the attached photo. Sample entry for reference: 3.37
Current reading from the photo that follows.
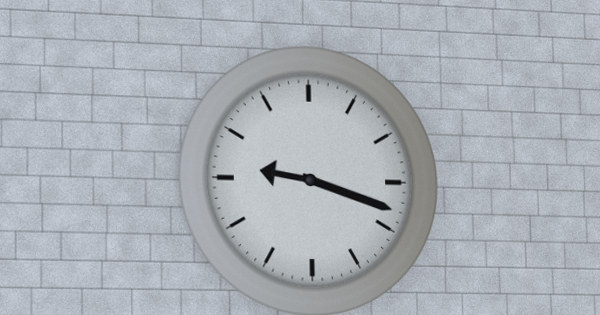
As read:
9.18
